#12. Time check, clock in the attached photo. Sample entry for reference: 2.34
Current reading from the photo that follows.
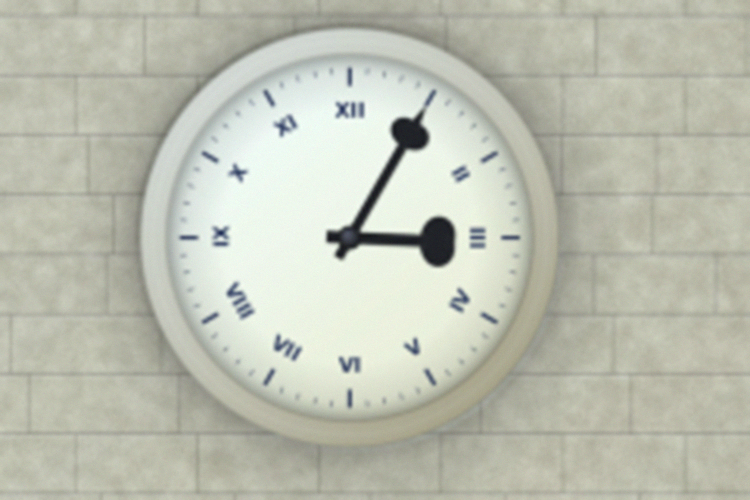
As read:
3.05
